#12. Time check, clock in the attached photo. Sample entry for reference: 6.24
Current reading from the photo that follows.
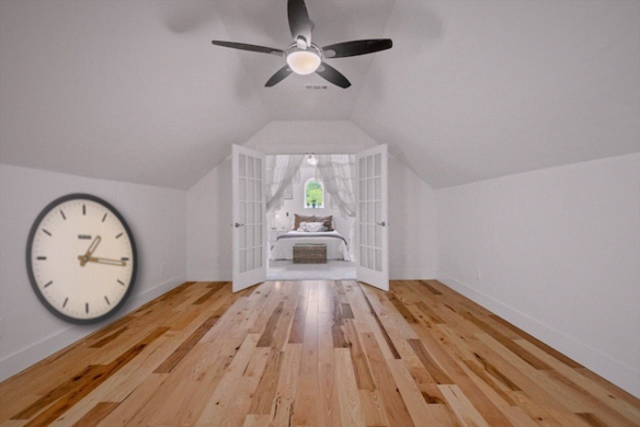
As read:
1.16
